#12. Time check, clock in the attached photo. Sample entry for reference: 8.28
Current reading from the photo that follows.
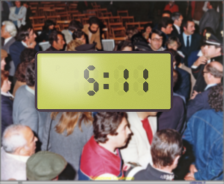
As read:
5.11
